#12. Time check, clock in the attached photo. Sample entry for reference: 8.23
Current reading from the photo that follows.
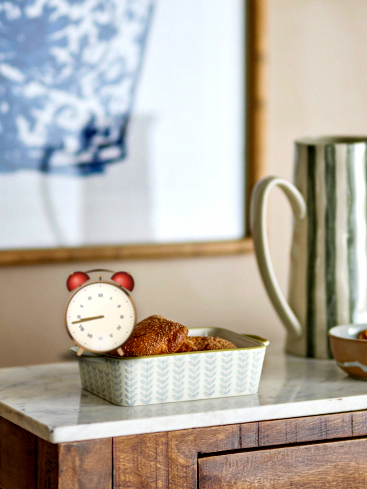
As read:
8.43
